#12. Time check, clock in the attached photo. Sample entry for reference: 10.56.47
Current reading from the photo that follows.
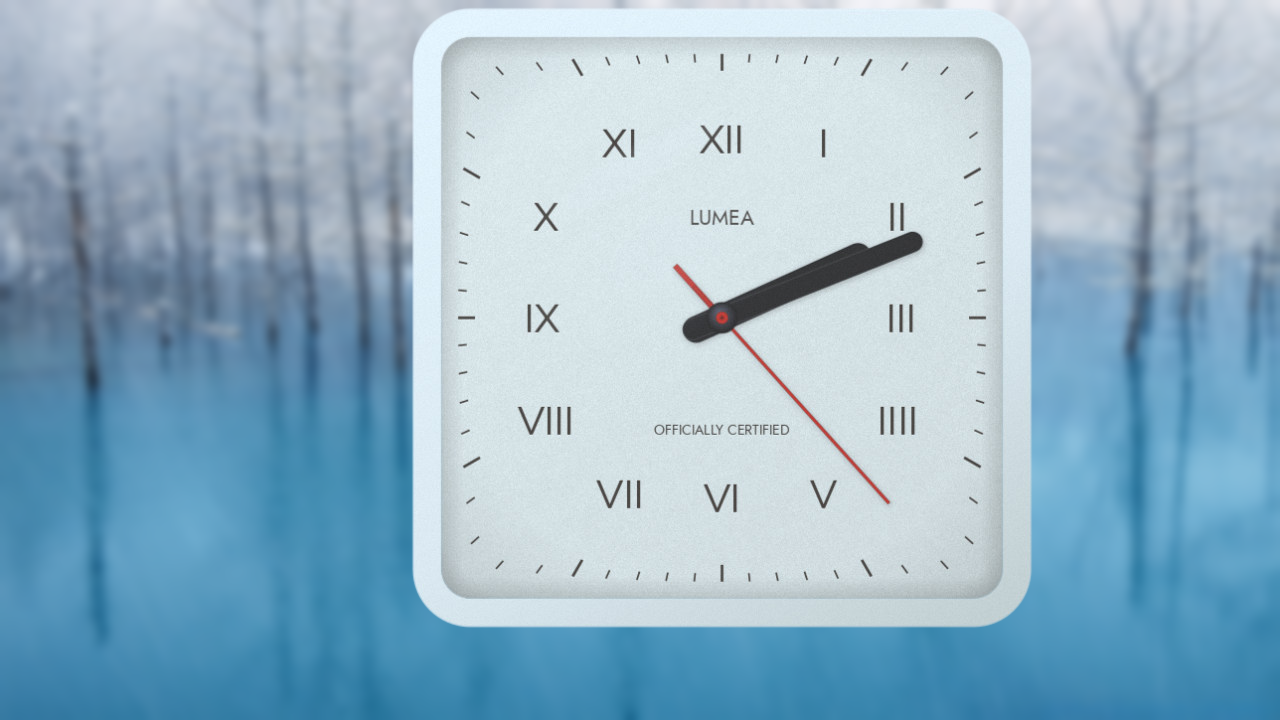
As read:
2.11.23
